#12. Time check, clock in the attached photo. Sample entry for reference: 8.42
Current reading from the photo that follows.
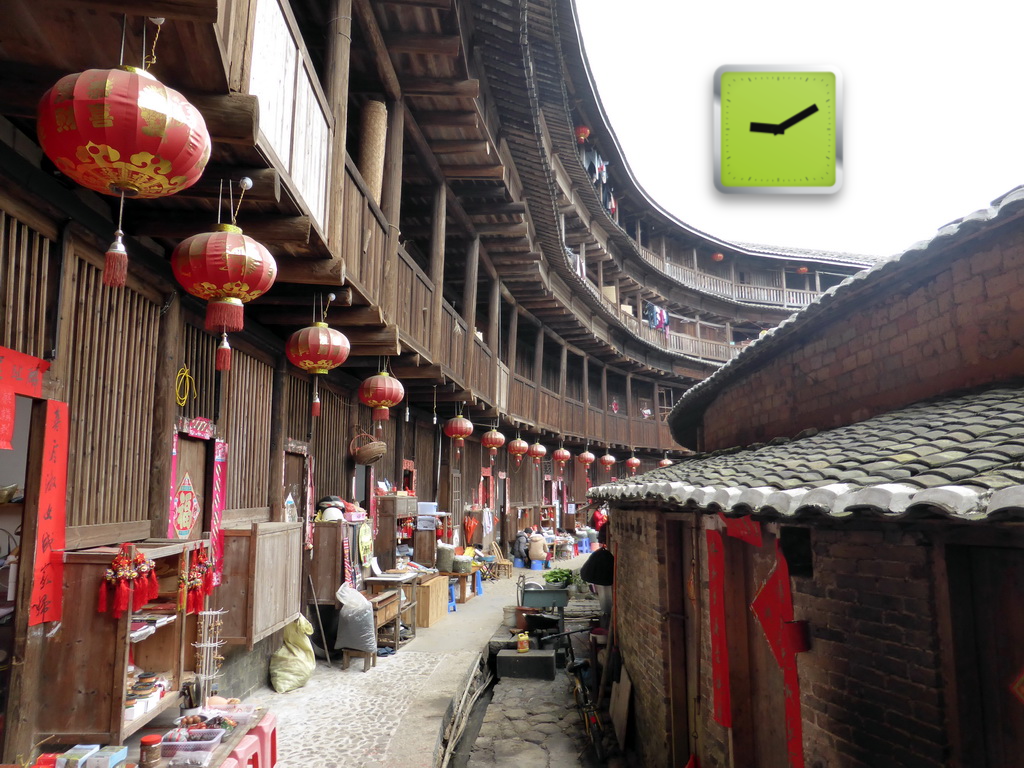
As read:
9.10
